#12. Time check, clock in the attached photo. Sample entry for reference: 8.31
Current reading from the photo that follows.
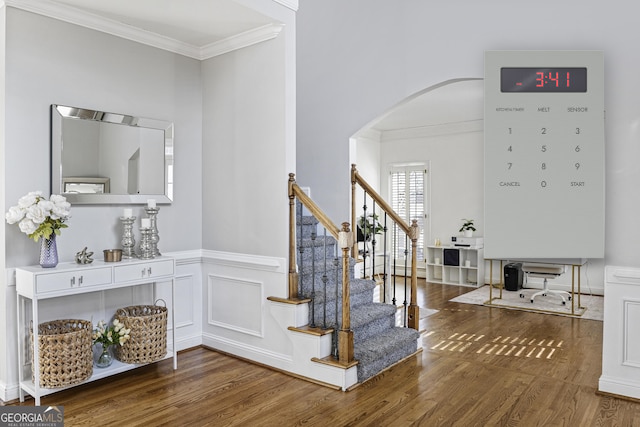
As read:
3.41
